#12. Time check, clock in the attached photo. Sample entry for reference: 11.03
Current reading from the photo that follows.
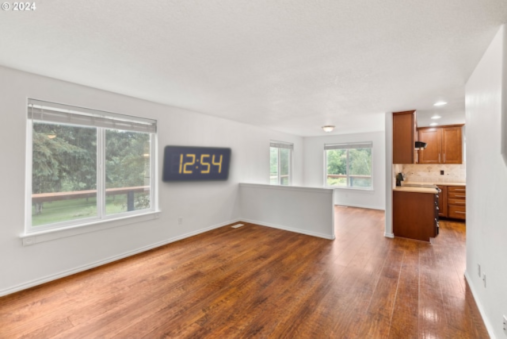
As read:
12.54
